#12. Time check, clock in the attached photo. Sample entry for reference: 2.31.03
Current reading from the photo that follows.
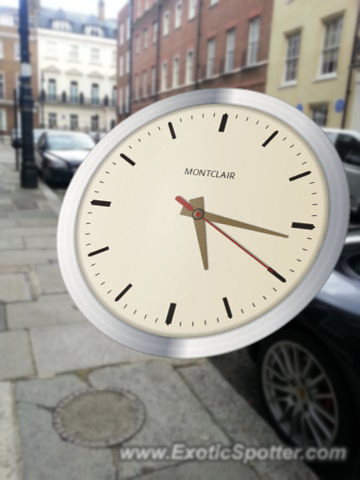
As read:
5.16.20
